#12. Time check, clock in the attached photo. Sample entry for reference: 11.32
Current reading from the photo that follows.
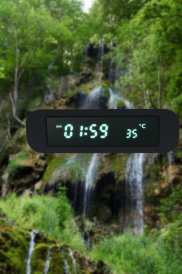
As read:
1.59
